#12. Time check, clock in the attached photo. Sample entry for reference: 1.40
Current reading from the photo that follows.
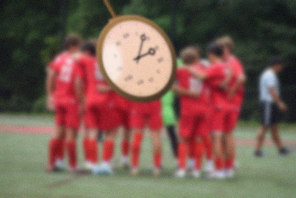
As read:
3.08
